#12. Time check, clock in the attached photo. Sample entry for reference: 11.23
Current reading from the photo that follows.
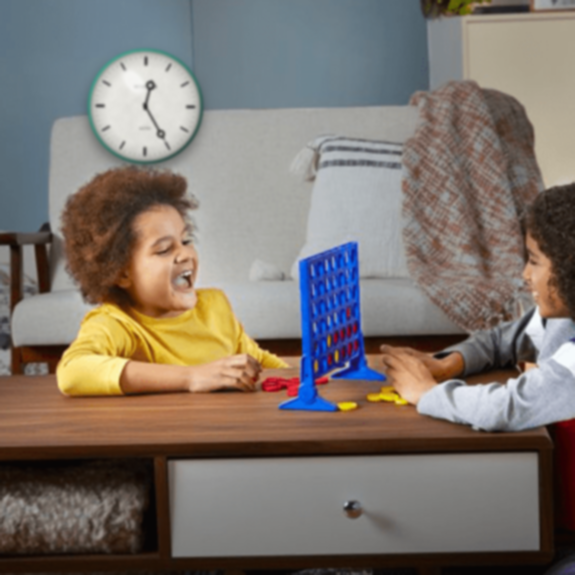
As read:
12.25
